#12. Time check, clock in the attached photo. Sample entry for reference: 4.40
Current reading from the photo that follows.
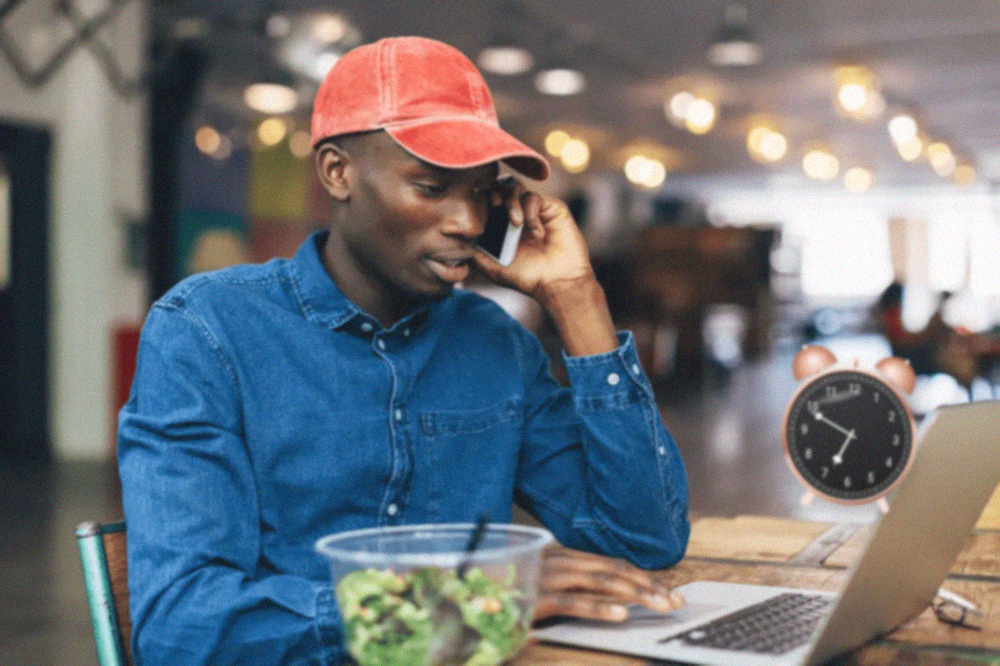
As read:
6.49
